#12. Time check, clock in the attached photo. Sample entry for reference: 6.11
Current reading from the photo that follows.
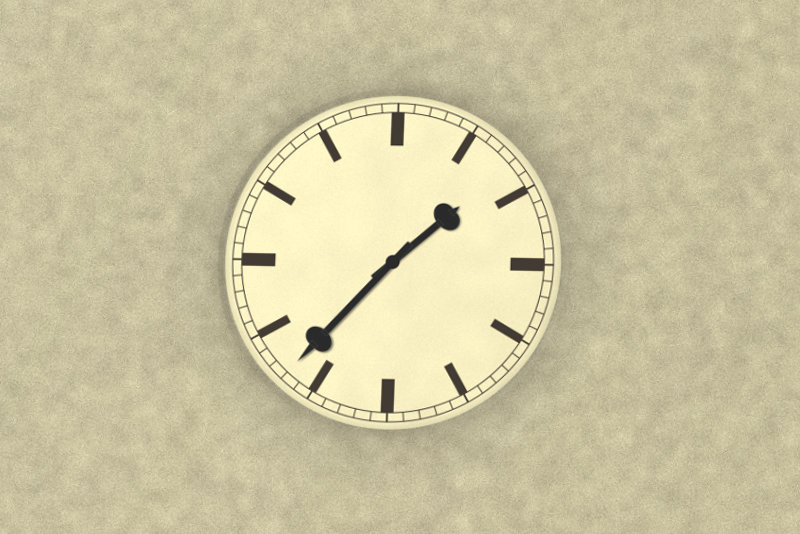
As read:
1.37
